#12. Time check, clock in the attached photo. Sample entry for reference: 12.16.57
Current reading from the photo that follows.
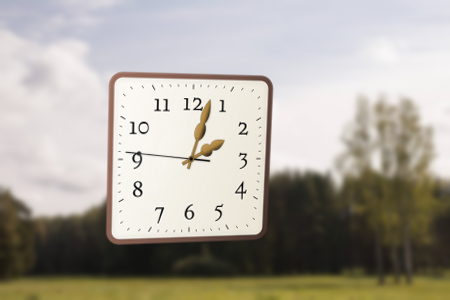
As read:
2.02.46
